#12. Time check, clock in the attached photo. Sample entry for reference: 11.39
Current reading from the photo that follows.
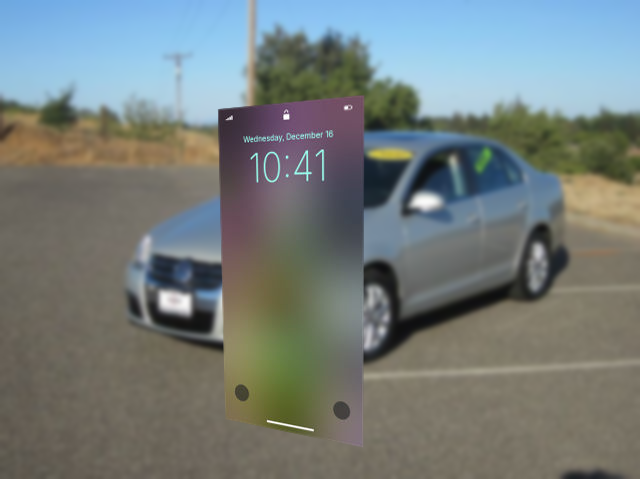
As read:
10.41
